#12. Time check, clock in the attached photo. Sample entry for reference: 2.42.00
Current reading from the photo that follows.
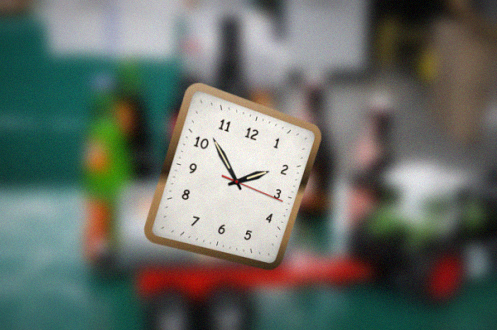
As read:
1.52.16
